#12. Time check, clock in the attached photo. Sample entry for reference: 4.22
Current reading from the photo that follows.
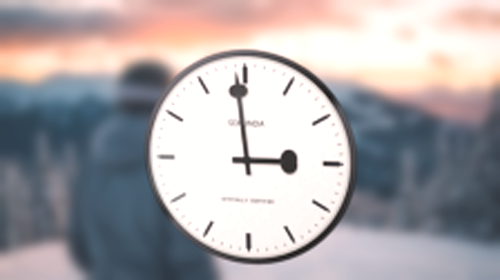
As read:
2.59
